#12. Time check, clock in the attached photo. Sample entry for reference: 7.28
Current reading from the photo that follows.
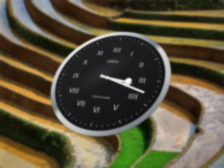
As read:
3.18
